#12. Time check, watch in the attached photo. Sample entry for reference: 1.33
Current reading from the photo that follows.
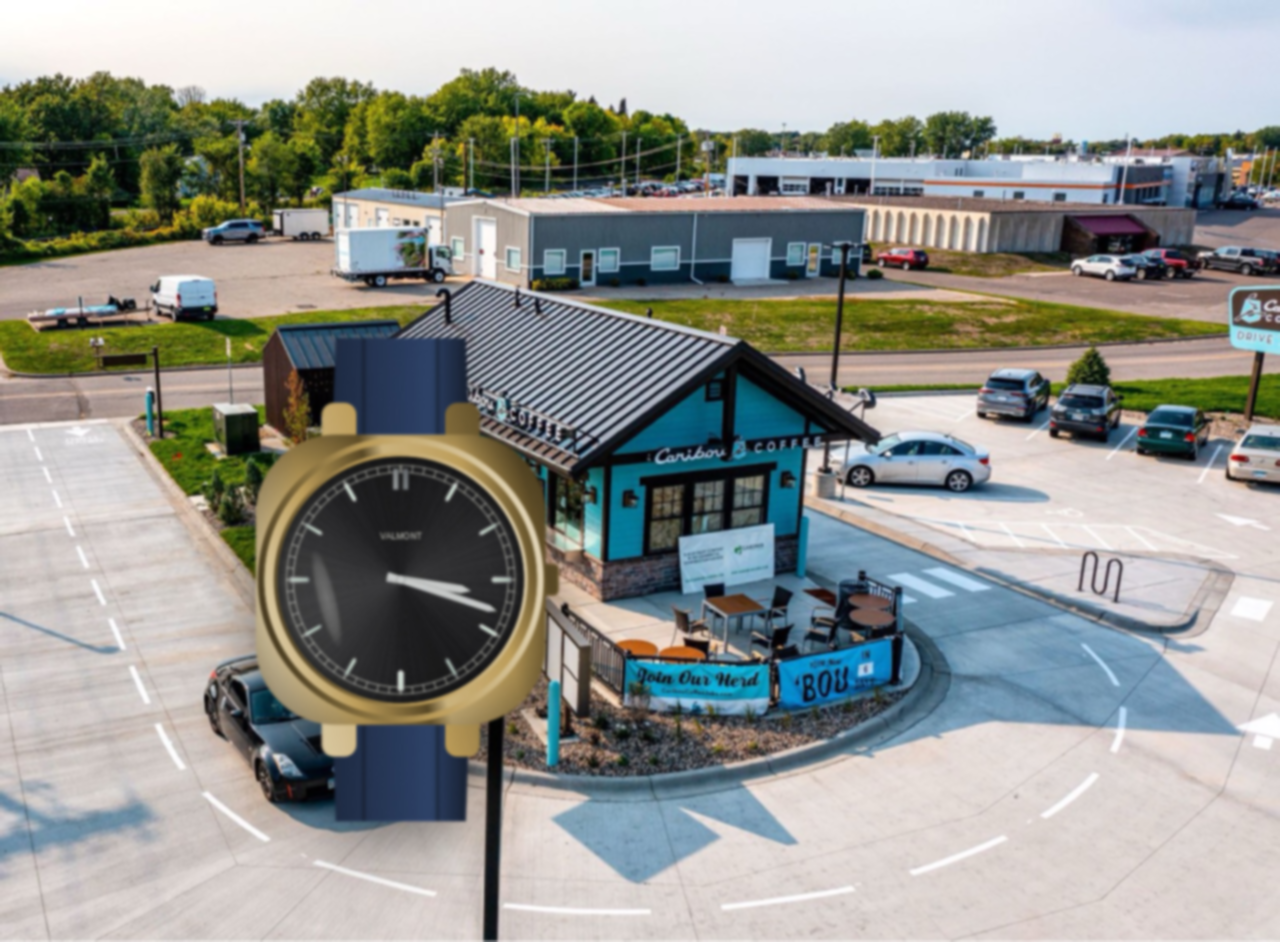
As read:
3.18
